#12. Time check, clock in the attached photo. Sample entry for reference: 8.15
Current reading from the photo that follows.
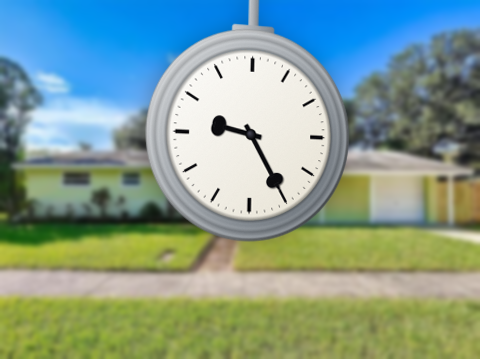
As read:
9.25
